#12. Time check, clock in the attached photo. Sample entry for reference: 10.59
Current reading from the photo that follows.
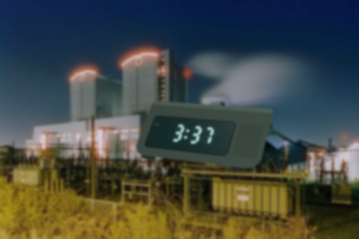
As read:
3.37
